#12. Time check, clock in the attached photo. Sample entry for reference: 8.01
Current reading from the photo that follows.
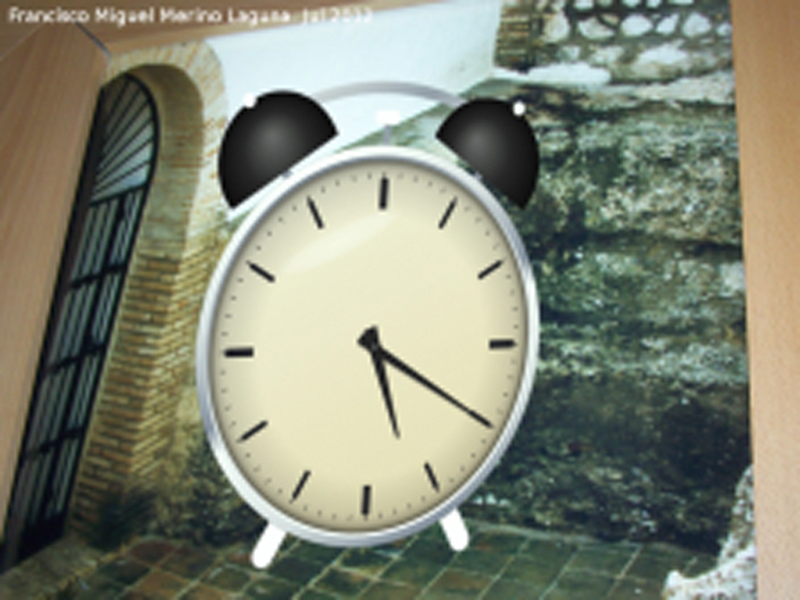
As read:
5.20
